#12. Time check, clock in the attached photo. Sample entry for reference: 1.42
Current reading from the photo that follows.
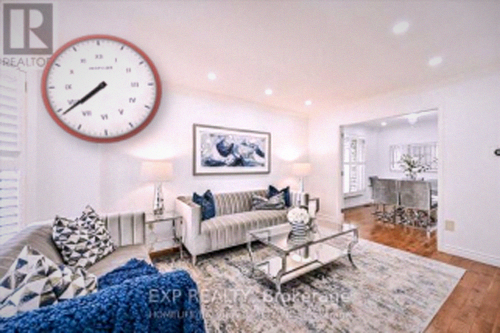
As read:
7.39
